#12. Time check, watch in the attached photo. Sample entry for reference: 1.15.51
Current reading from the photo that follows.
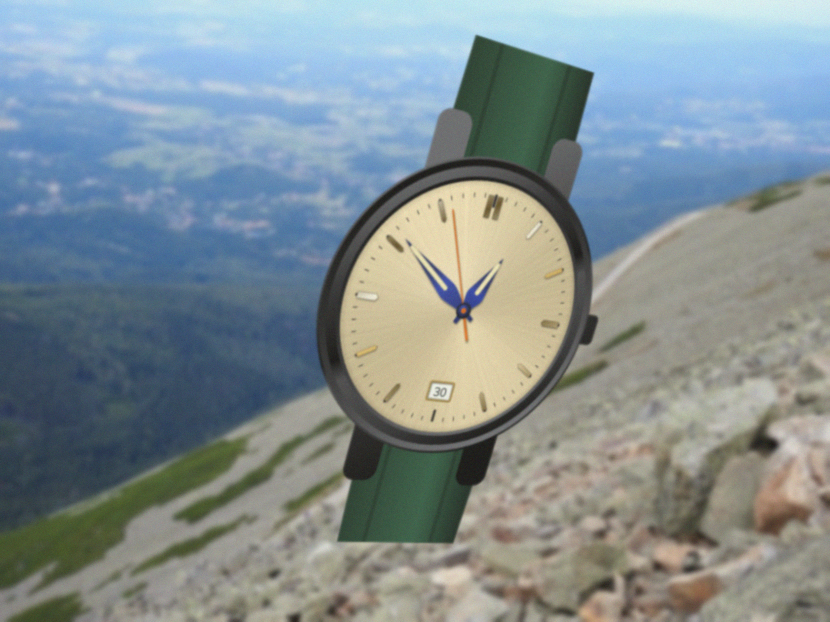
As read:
12.50.56
